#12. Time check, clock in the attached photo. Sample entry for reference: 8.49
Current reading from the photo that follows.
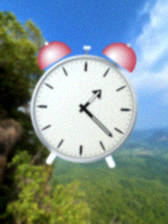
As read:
1.22
